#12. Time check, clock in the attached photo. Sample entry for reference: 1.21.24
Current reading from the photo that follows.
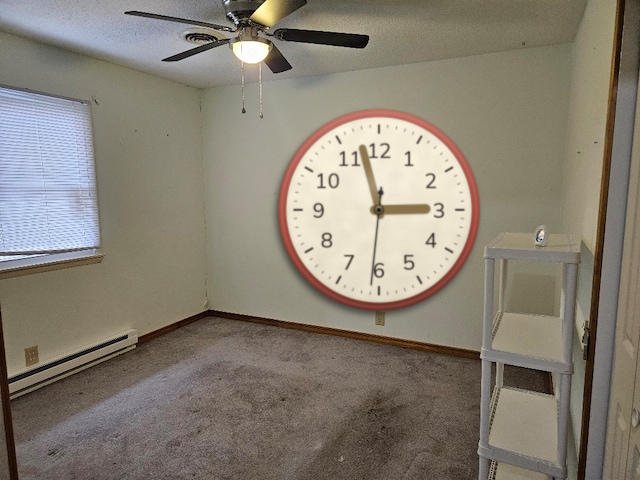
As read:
2.57.31
